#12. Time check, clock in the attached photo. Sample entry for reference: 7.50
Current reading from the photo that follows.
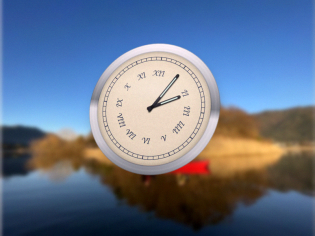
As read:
2.05
